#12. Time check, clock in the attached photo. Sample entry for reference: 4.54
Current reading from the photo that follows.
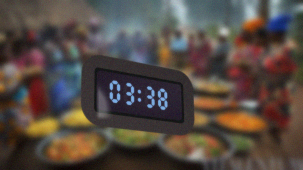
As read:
3.38
